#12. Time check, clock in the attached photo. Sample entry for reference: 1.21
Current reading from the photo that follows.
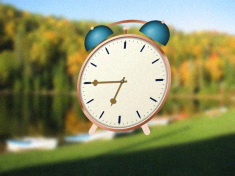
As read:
6.45
